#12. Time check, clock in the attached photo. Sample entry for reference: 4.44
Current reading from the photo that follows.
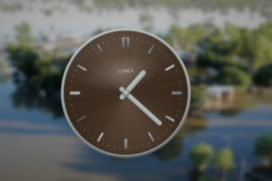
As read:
1.22
